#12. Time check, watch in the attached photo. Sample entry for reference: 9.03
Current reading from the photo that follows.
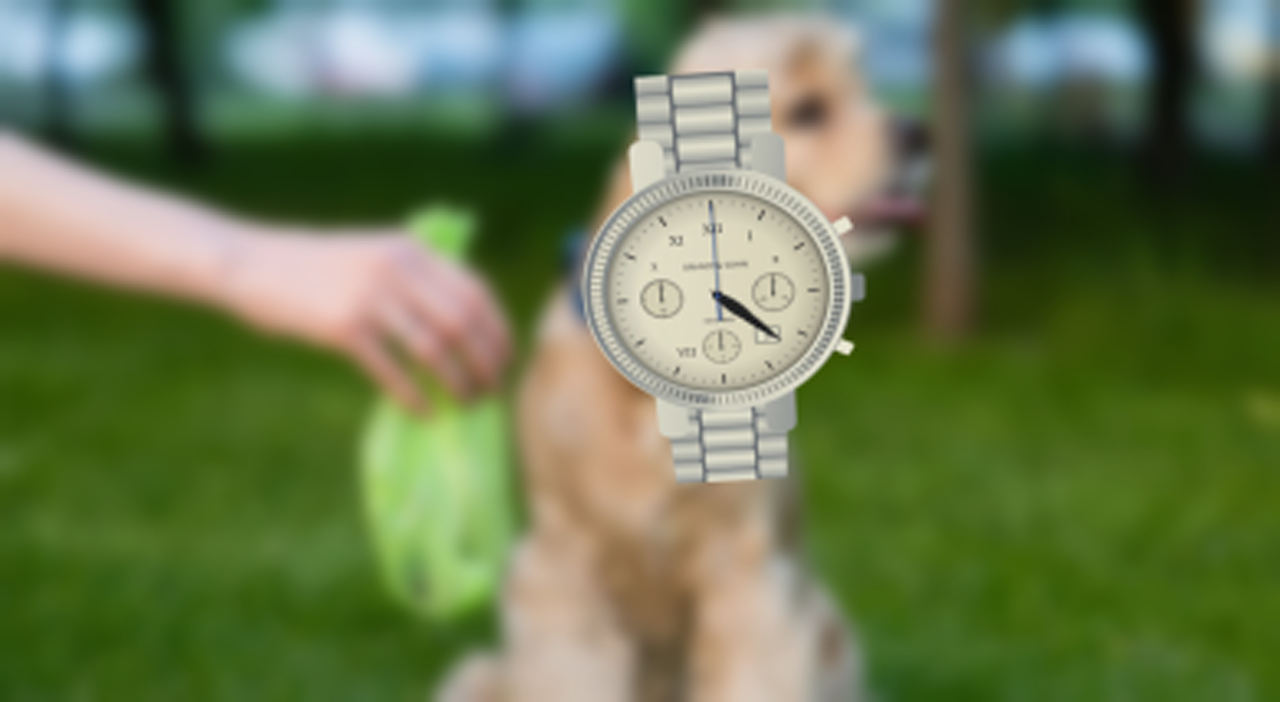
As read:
4.22
